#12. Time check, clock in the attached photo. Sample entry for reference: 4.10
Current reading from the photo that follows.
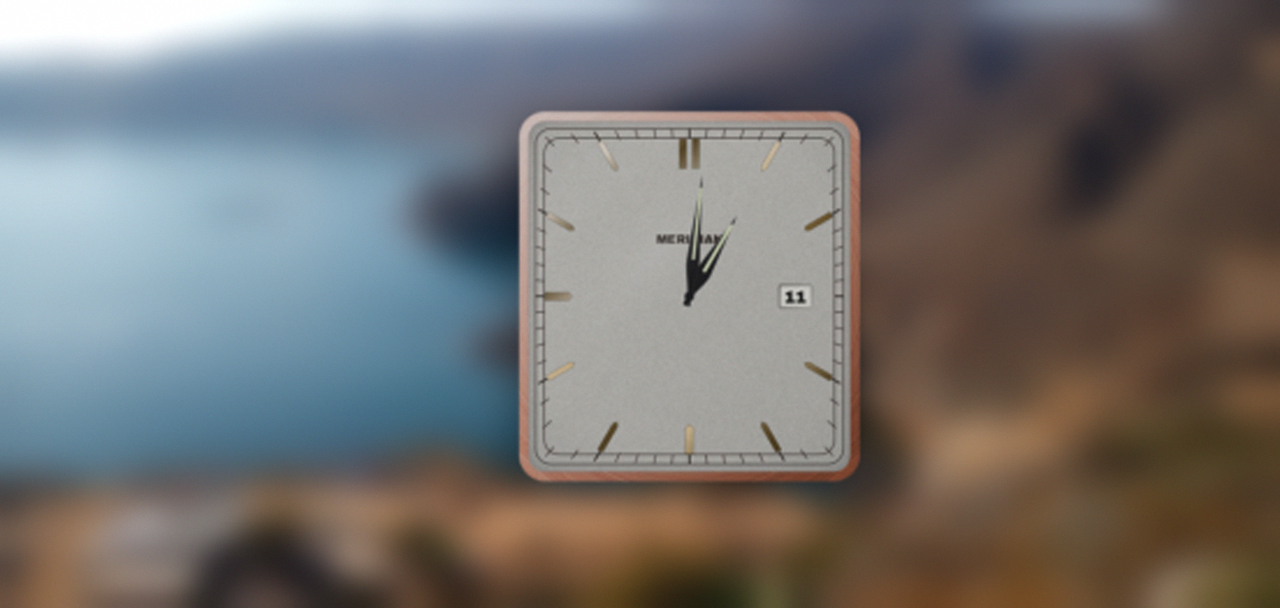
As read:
1.01
